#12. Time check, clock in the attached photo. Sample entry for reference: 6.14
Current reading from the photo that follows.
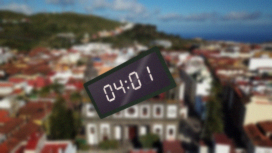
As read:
4.01
